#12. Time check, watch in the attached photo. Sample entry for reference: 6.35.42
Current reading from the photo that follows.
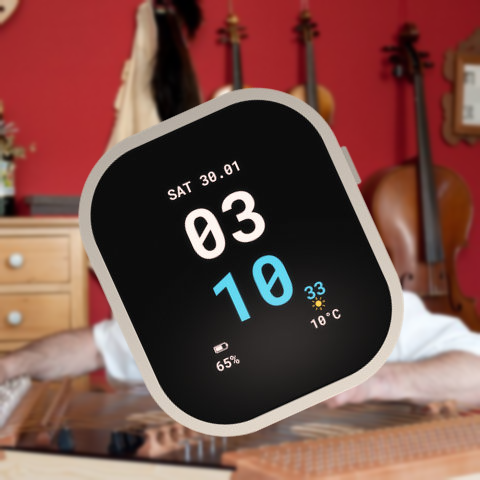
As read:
3.10.33
